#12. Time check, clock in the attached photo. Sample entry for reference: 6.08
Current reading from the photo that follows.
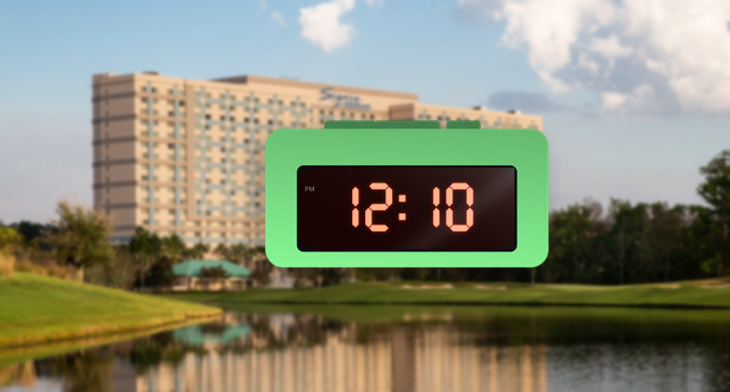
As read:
12.10
